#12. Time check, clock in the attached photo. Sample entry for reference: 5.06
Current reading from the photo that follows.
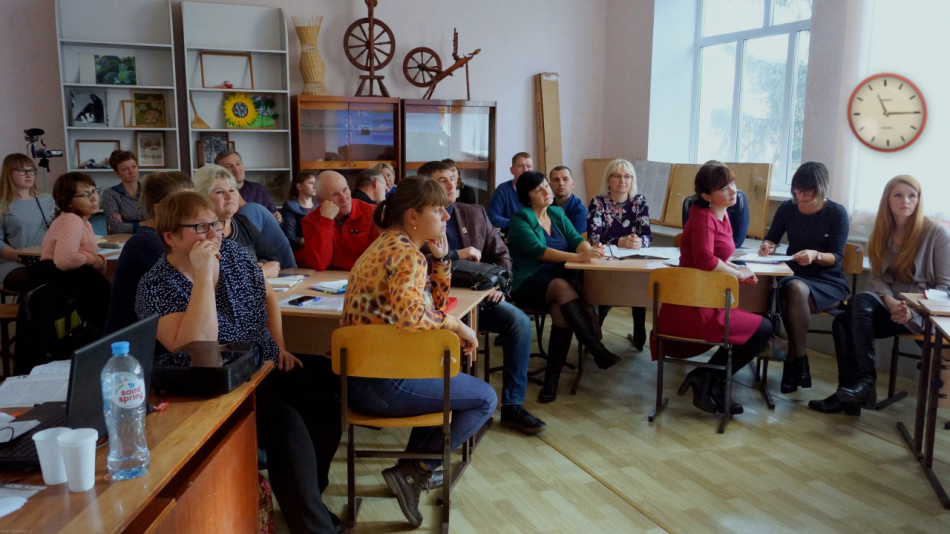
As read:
11.15
